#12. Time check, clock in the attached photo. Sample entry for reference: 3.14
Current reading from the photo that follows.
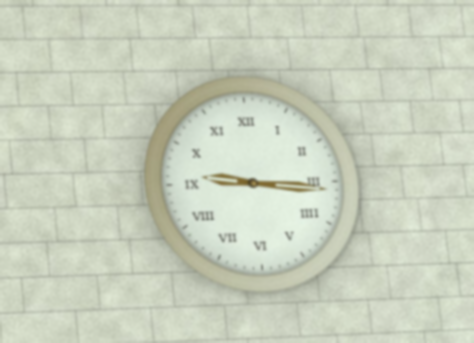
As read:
9.16
